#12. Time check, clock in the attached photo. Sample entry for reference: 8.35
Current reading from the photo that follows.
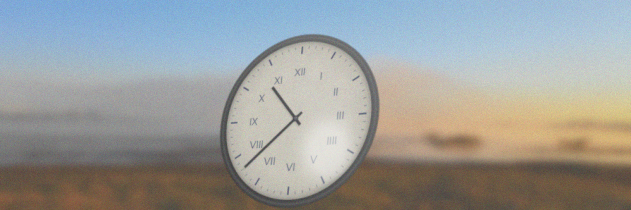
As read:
10.38
